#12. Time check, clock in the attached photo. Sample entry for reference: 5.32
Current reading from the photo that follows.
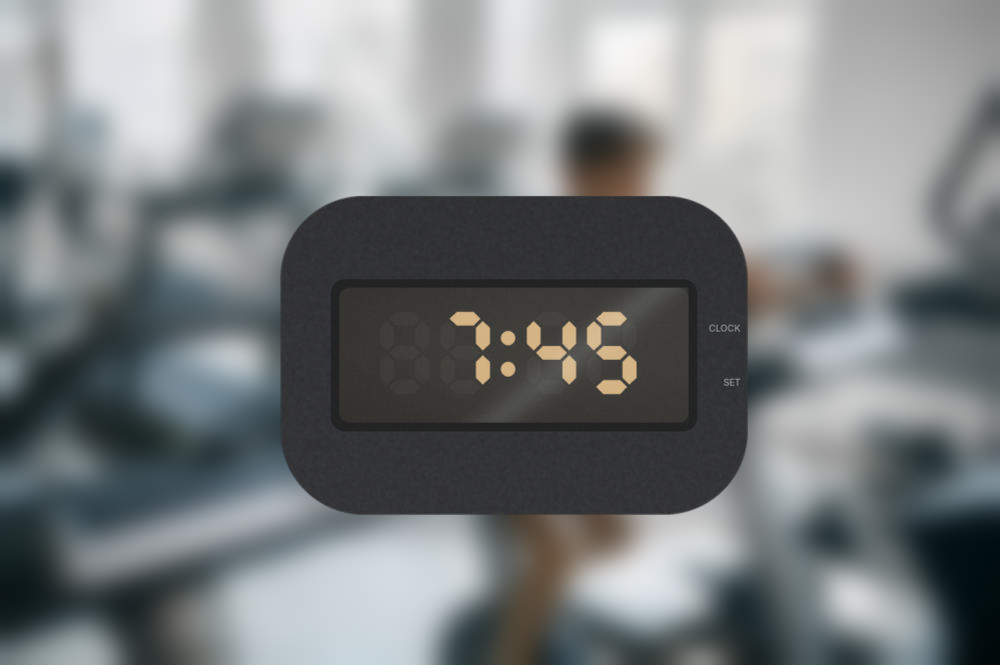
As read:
7.45
